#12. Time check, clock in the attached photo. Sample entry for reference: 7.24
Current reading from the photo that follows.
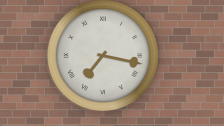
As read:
7.17
